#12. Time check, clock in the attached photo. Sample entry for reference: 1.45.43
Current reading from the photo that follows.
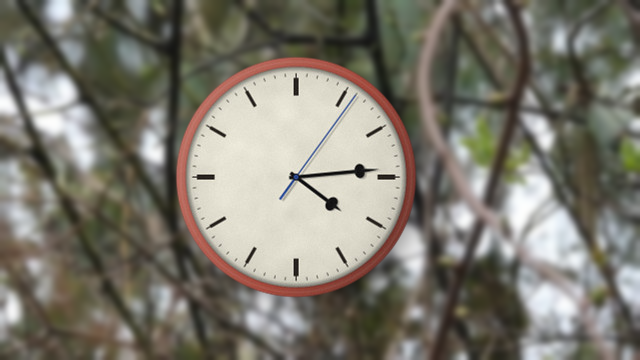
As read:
4.14.06
